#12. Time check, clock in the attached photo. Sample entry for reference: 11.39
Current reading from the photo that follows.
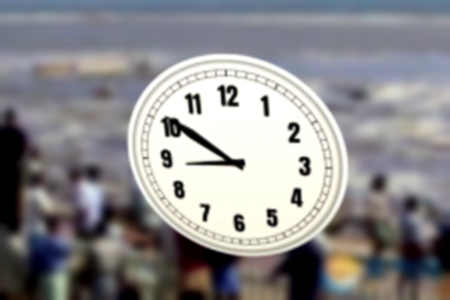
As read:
8.51
